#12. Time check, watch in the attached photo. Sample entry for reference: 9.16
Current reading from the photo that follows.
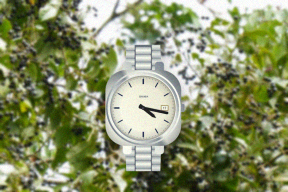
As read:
4.17
